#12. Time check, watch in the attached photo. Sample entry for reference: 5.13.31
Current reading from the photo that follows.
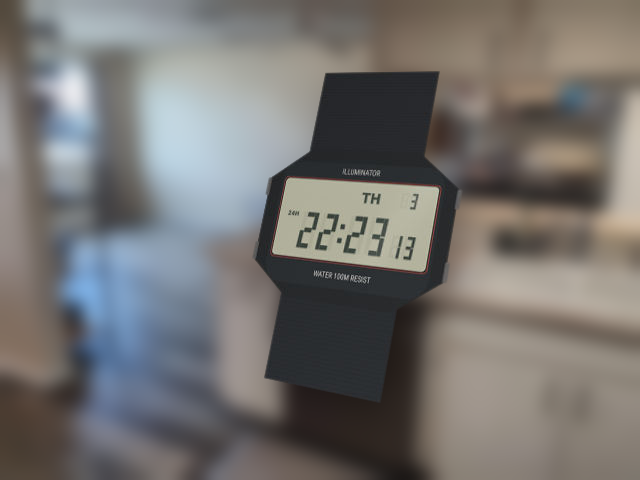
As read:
22.23.13
